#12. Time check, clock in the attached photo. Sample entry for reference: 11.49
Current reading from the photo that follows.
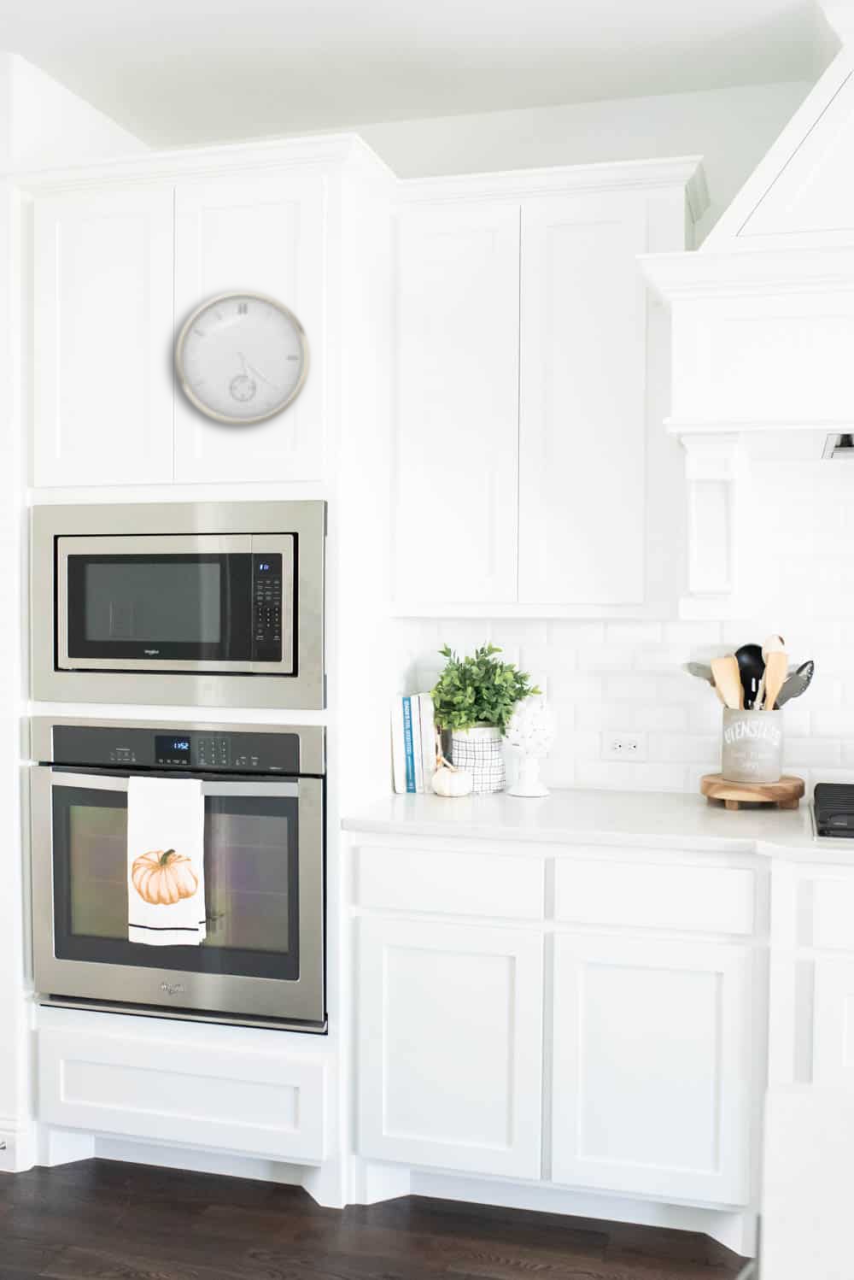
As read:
5.22
